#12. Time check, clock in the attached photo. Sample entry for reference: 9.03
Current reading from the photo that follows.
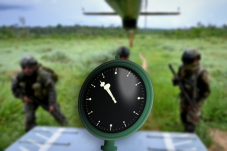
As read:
10.53
